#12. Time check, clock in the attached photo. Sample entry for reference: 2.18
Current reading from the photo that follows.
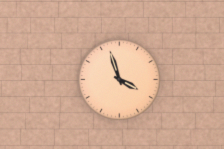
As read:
3.57
